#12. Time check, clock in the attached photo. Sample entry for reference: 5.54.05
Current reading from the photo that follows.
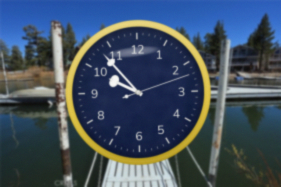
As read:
9.53.12
